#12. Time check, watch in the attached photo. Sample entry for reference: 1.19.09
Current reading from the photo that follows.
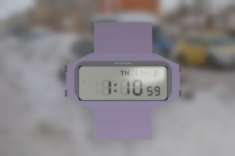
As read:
1.10.59
